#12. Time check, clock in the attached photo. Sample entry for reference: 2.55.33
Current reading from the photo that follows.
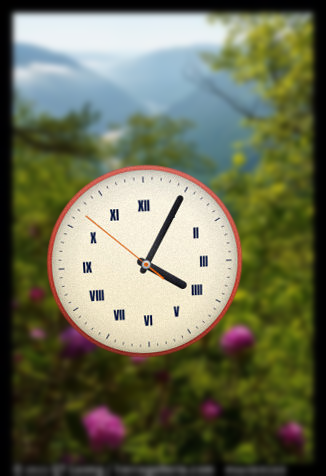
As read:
4.04.52
